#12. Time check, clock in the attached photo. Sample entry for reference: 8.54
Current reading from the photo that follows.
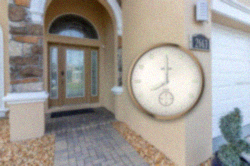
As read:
8.00
